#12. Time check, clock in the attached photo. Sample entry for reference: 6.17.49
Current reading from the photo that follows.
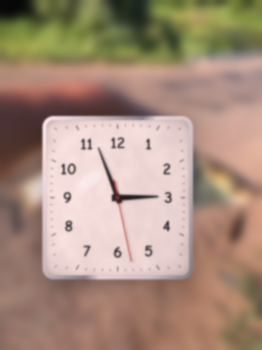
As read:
2.56.28
